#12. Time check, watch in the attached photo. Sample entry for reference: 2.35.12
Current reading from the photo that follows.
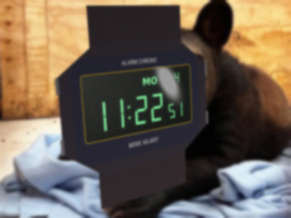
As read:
11.22.51
